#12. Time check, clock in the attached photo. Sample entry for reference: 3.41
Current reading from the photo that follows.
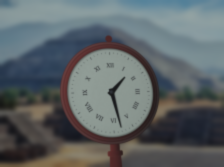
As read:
1.28
